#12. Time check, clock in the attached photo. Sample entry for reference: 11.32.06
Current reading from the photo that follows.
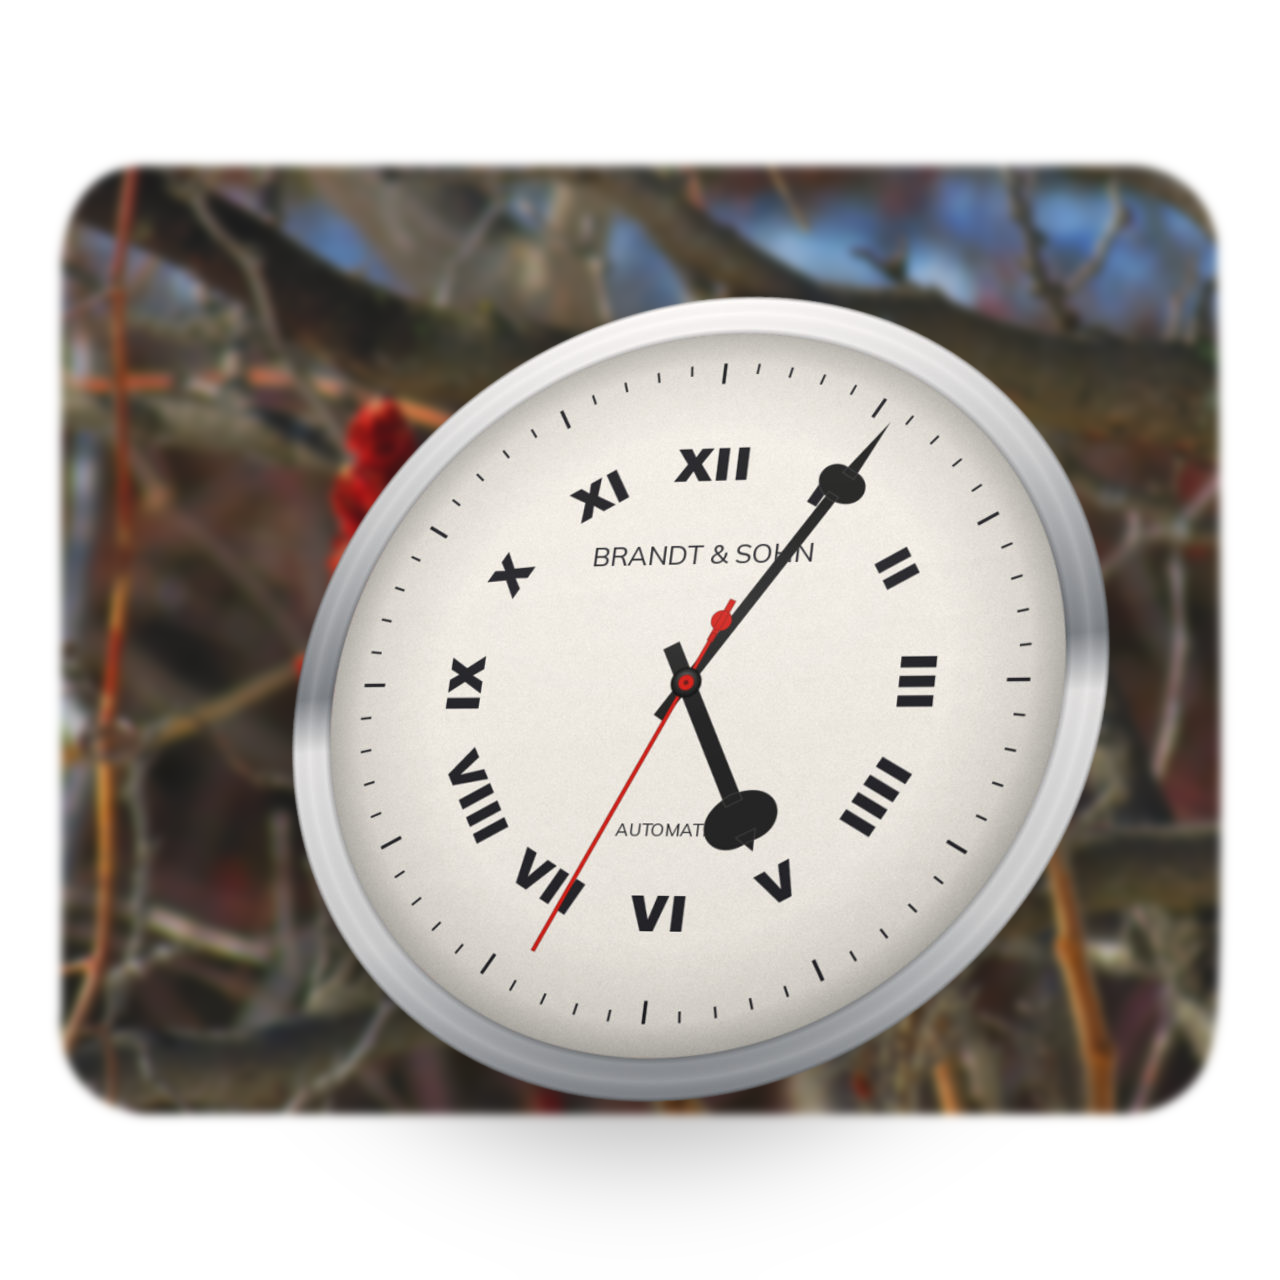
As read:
5.05.34
